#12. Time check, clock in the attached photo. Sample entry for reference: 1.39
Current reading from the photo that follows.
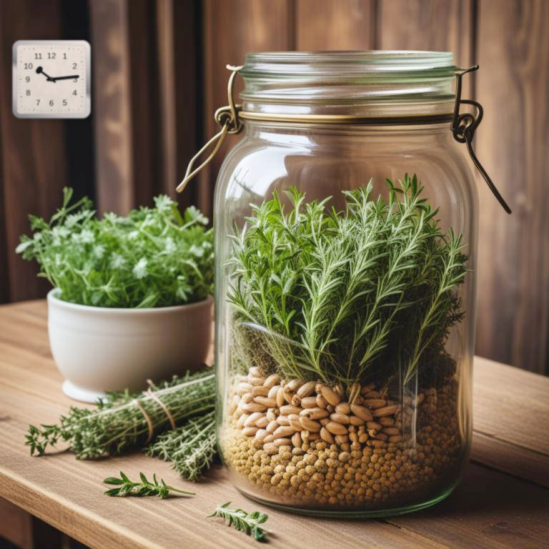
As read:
10.14
